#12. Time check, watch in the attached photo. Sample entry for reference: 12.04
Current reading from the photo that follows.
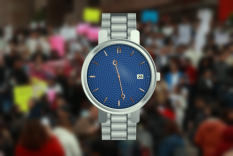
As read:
11.28
